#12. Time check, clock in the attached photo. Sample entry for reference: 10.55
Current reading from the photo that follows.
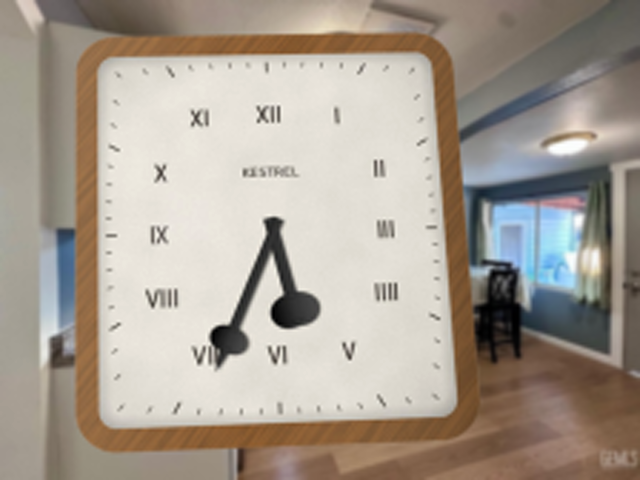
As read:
5.34
